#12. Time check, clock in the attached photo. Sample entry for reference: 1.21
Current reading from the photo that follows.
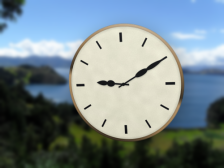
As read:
9.10
